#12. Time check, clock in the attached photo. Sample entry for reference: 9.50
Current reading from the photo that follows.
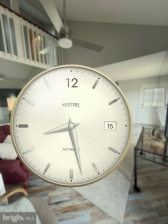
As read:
8.28
